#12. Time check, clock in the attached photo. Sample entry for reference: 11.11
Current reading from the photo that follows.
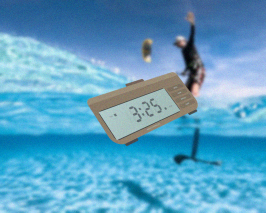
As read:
3.25
